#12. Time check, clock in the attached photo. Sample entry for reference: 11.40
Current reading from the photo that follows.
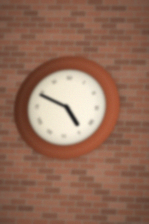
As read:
4.49
